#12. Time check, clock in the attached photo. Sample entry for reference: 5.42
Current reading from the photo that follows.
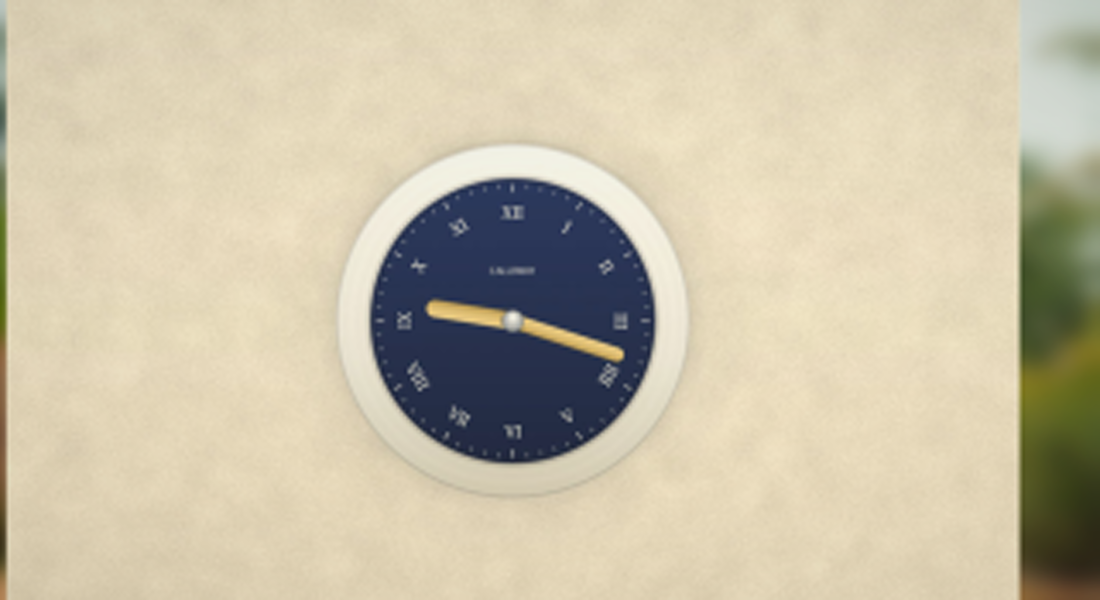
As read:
9.18
